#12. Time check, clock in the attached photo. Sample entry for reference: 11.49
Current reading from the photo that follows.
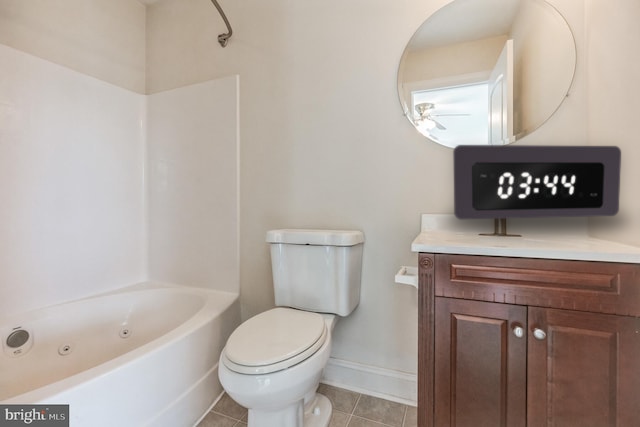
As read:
3.44
